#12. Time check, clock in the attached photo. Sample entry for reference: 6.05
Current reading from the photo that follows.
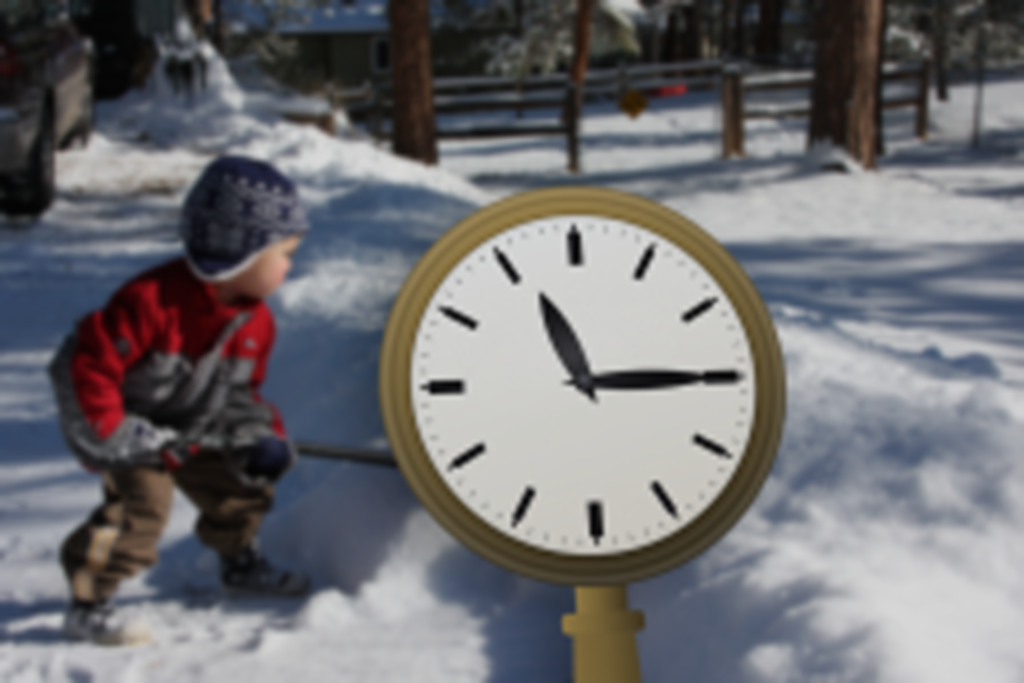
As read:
11.15
